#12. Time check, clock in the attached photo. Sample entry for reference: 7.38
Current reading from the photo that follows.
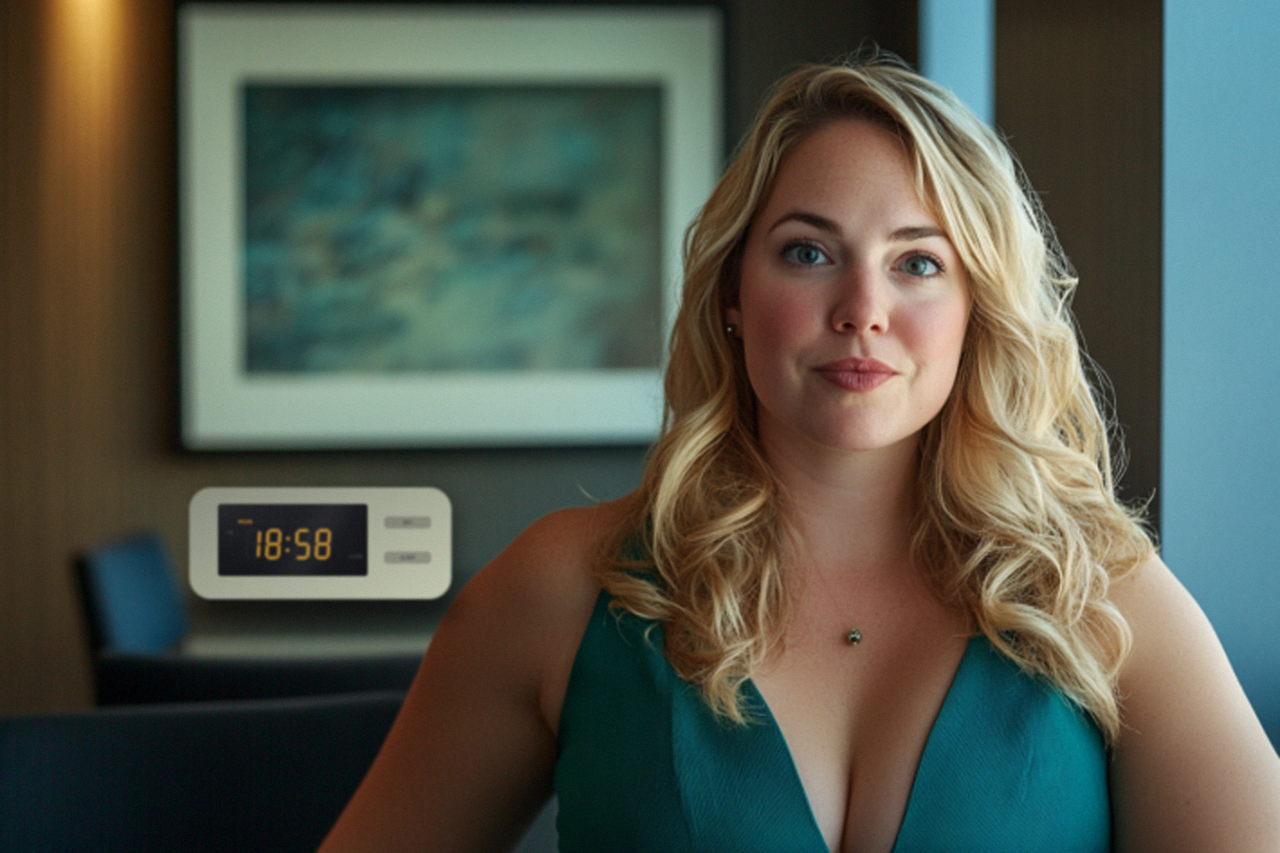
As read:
18.58
